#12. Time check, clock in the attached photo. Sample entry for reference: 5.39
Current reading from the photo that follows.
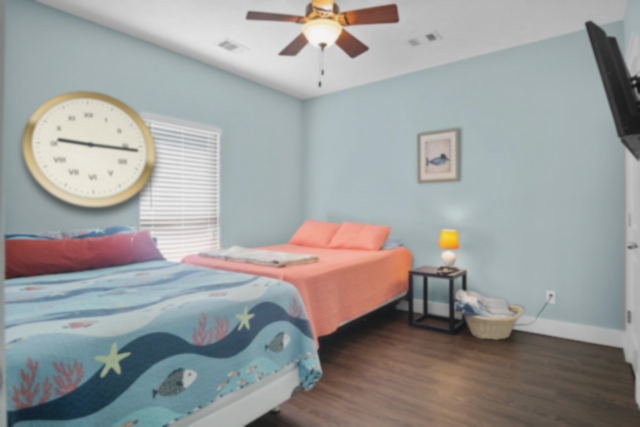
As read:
9.16
